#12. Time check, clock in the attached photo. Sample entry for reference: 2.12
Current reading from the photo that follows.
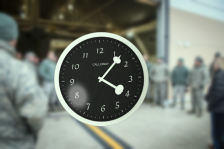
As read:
4.07
